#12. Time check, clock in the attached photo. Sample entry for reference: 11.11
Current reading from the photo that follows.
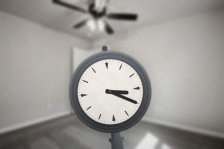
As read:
3.20
